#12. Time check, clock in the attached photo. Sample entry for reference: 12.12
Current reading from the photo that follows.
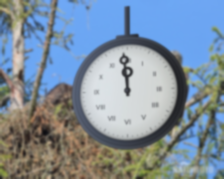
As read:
11.59
